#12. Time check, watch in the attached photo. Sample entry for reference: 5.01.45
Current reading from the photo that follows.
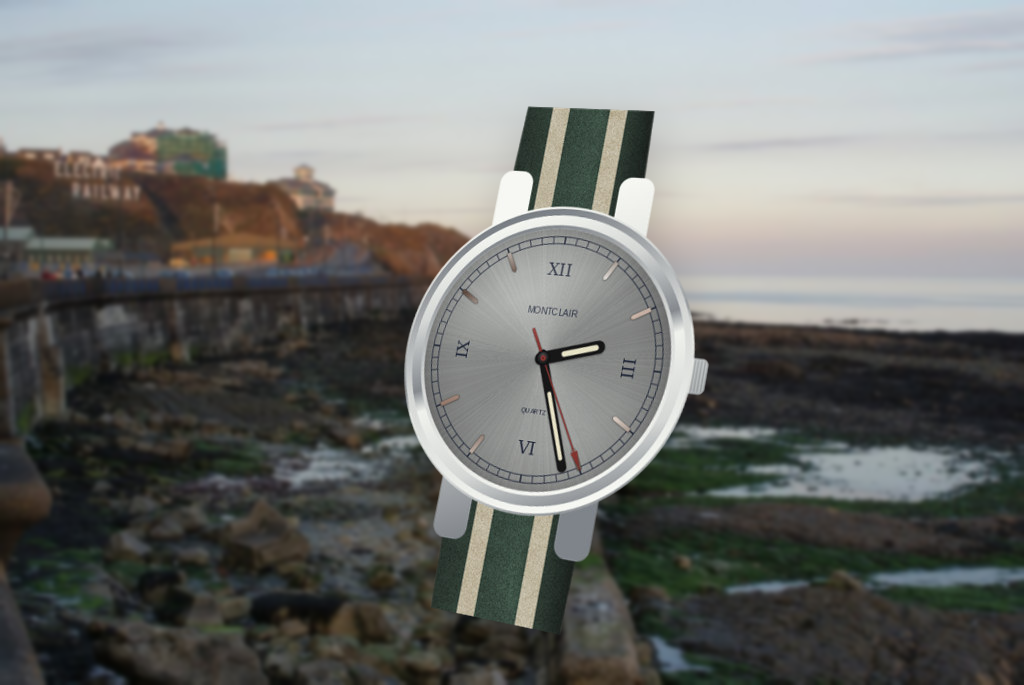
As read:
2.26.25
